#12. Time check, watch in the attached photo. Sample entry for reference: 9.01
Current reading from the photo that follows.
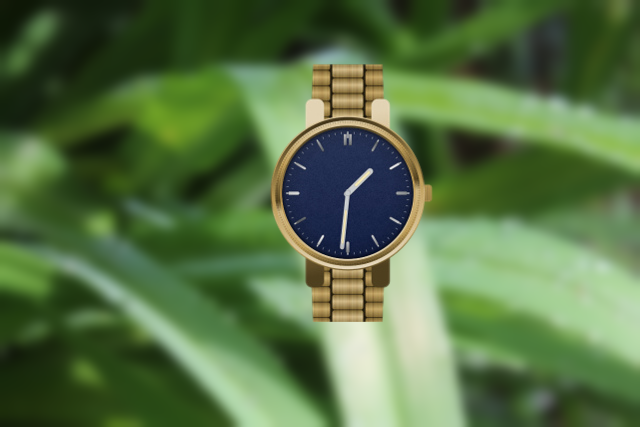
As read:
1.31
